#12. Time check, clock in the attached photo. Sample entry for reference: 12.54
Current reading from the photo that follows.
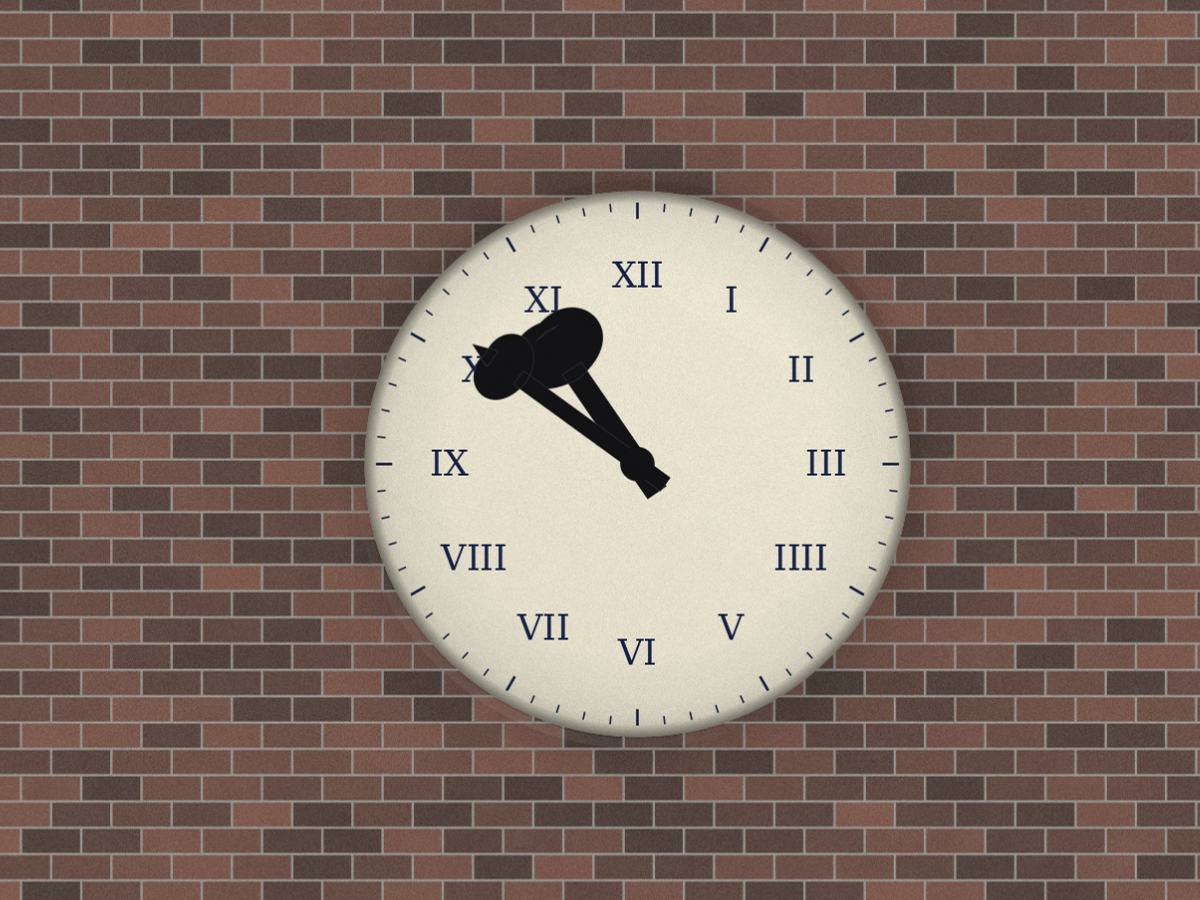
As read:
10.51
